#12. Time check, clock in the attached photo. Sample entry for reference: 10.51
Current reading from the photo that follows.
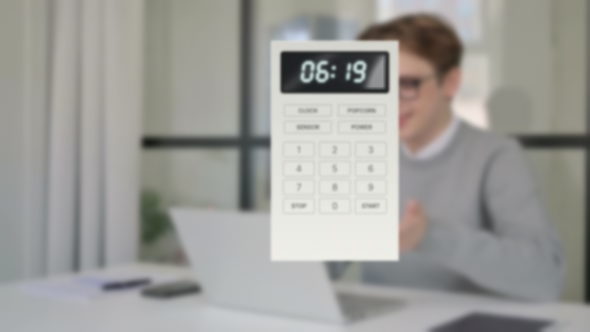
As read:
6.19
